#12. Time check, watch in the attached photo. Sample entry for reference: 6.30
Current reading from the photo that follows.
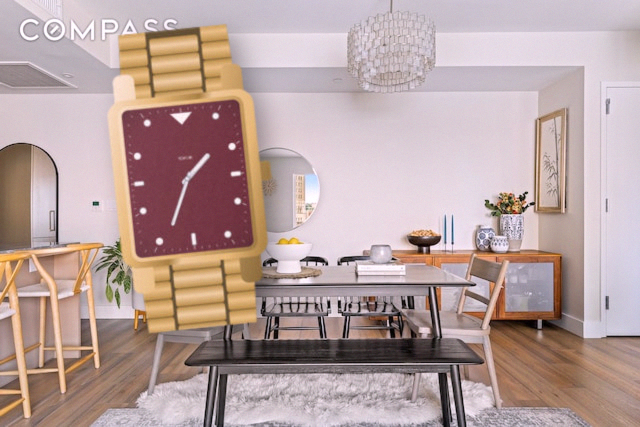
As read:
1.34
